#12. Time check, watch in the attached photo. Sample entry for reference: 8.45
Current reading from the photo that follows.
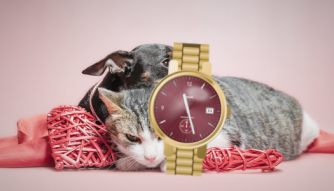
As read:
11.27
